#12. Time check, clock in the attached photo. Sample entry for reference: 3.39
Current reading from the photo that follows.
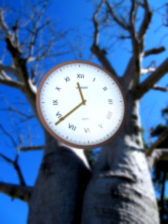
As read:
11.39
